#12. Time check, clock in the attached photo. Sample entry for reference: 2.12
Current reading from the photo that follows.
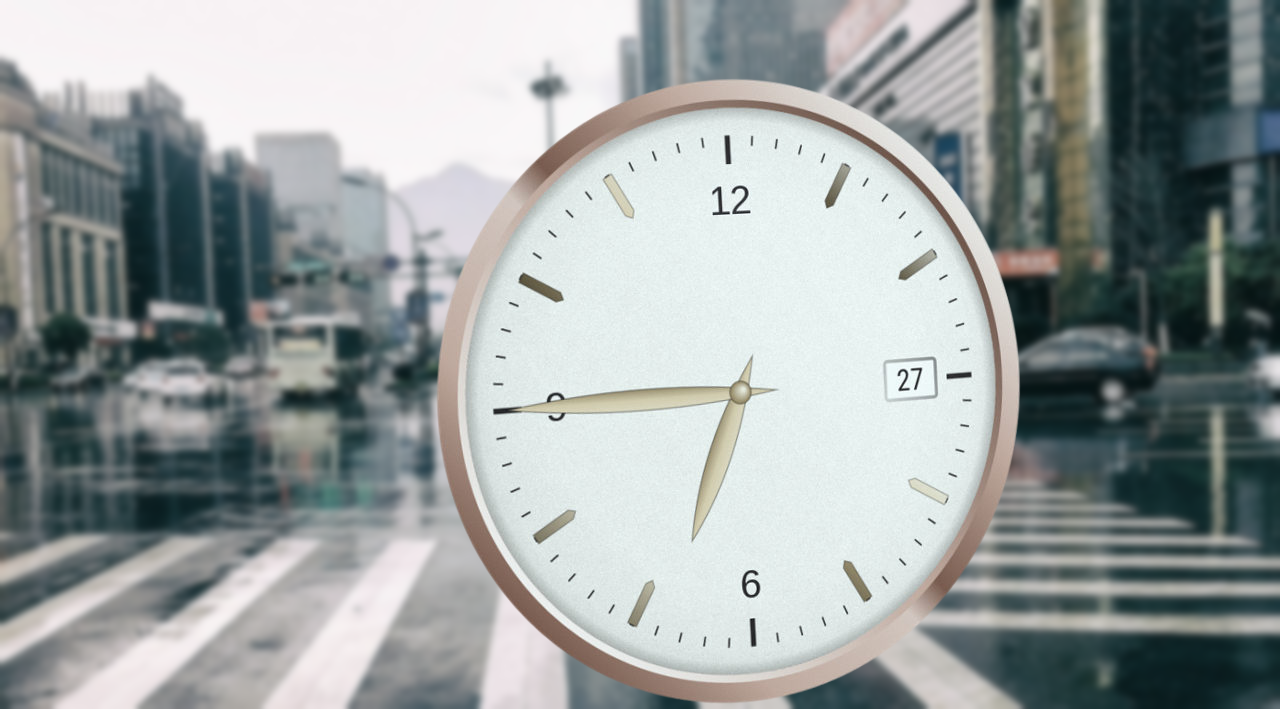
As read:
6.45
